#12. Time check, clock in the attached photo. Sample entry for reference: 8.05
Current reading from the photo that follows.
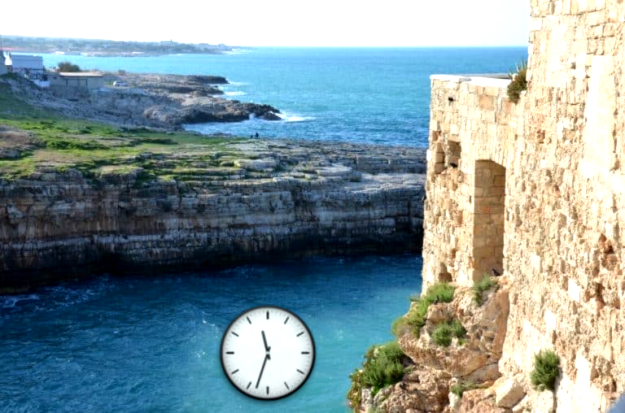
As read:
11.33
